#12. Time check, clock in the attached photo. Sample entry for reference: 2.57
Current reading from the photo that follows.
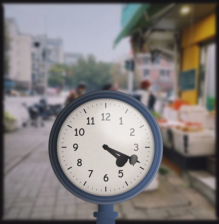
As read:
4.19
